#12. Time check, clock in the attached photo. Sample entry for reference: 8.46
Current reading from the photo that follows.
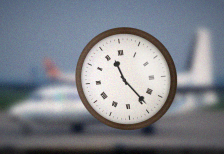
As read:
11.24
